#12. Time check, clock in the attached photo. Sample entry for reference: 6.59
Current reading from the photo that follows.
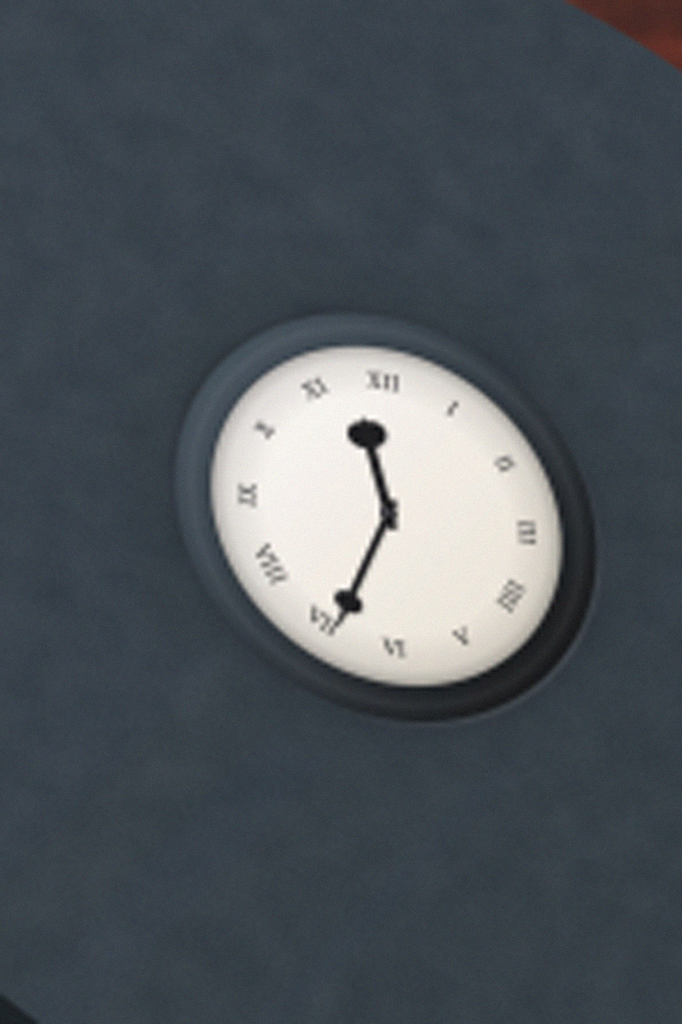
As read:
11.34
